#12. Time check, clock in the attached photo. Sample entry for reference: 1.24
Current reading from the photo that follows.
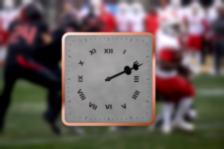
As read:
2.11
